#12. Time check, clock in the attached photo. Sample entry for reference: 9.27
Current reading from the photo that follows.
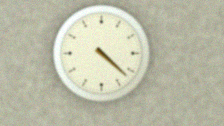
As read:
4.22
